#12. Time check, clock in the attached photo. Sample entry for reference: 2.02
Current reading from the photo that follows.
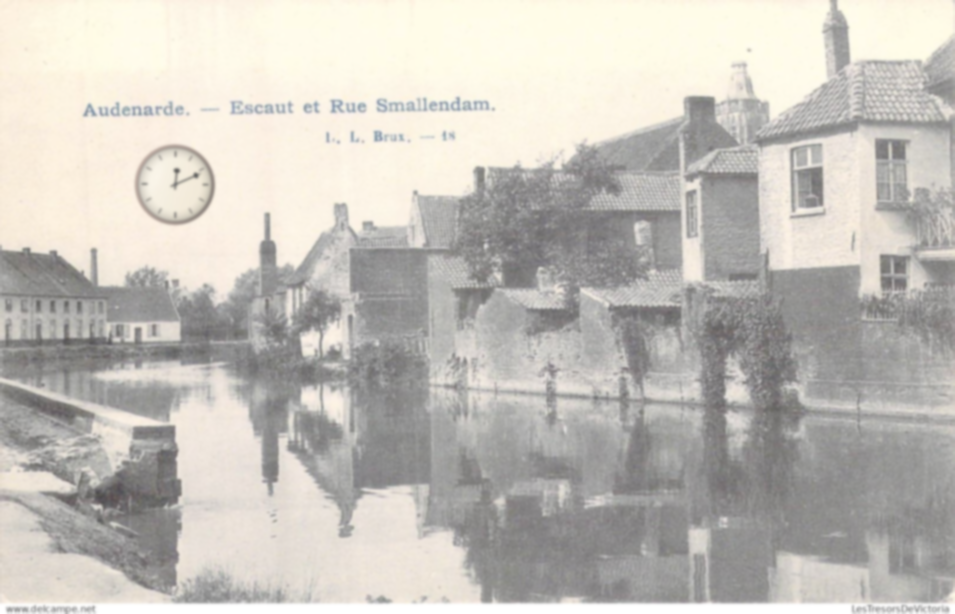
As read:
12.11
